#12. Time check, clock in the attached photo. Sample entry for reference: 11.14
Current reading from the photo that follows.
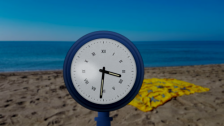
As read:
3.31
